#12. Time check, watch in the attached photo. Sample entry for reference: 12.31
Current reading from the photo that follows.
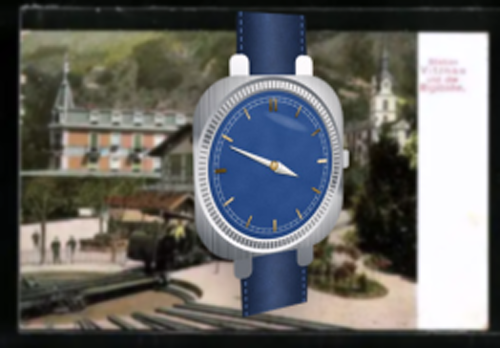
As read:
3.49
